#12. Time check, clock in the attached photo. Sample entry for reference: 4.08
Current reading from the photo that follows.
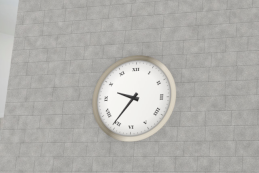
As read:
9.36
